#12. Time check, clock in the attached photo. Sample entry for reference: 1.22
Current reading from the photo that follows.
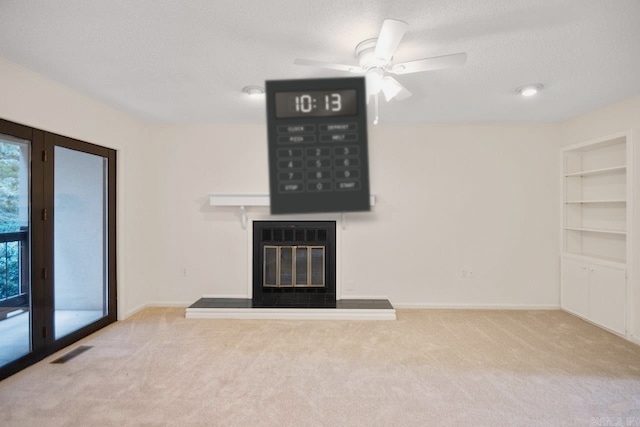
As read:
10.13
